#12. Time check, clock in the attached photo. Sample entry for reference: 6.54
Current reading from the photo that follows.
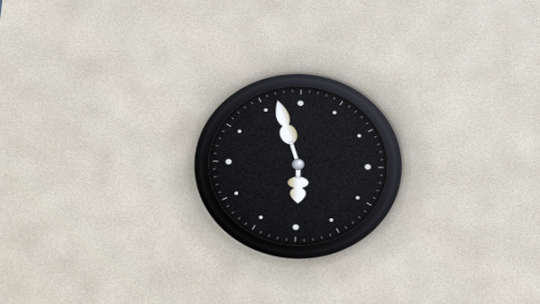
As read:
5.57
